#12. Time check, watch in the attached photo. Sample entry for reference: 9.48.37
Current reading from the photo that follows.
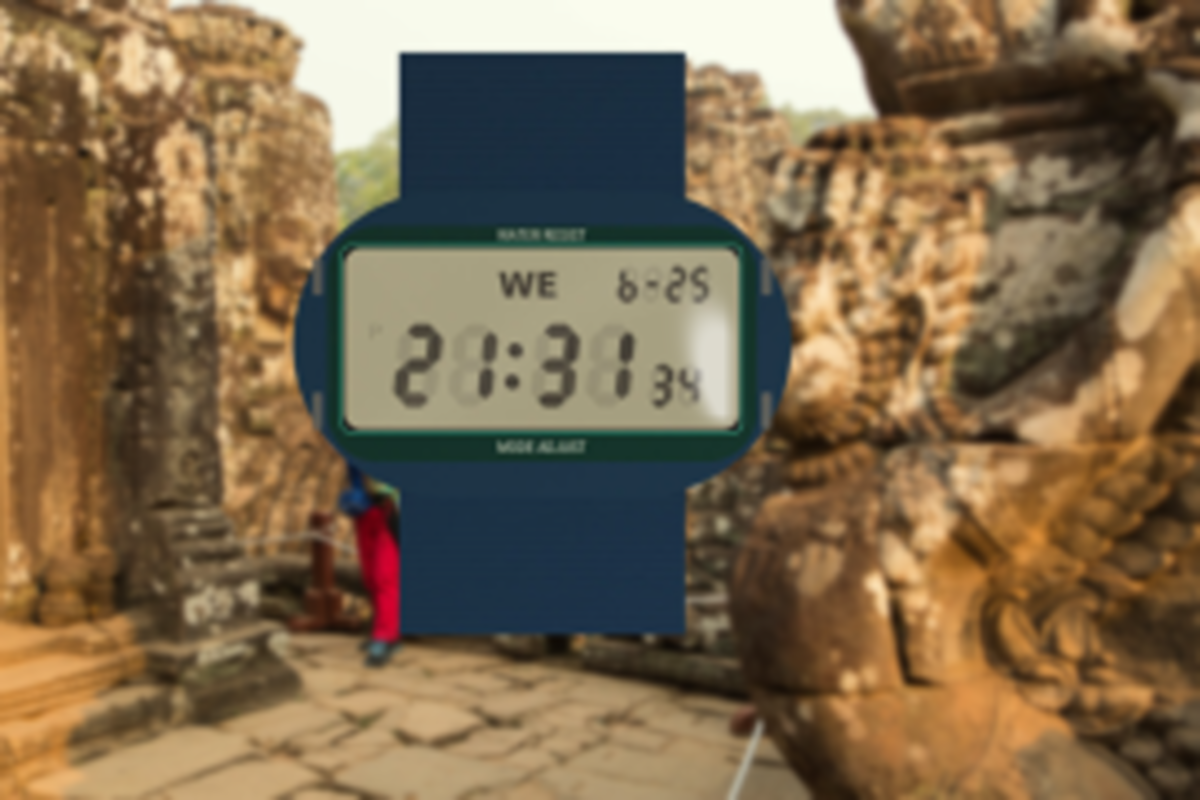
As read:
21.31.34
